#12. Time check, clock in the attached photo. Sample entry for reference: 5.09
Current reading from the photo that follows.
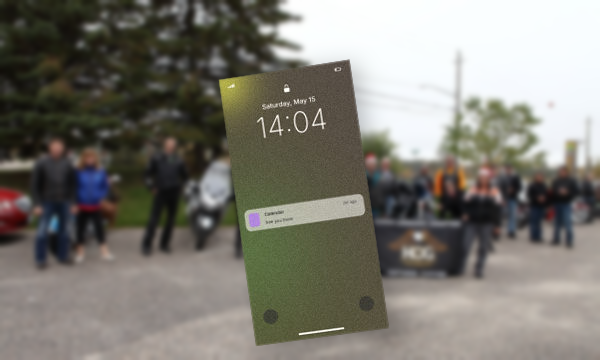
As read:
14.04
